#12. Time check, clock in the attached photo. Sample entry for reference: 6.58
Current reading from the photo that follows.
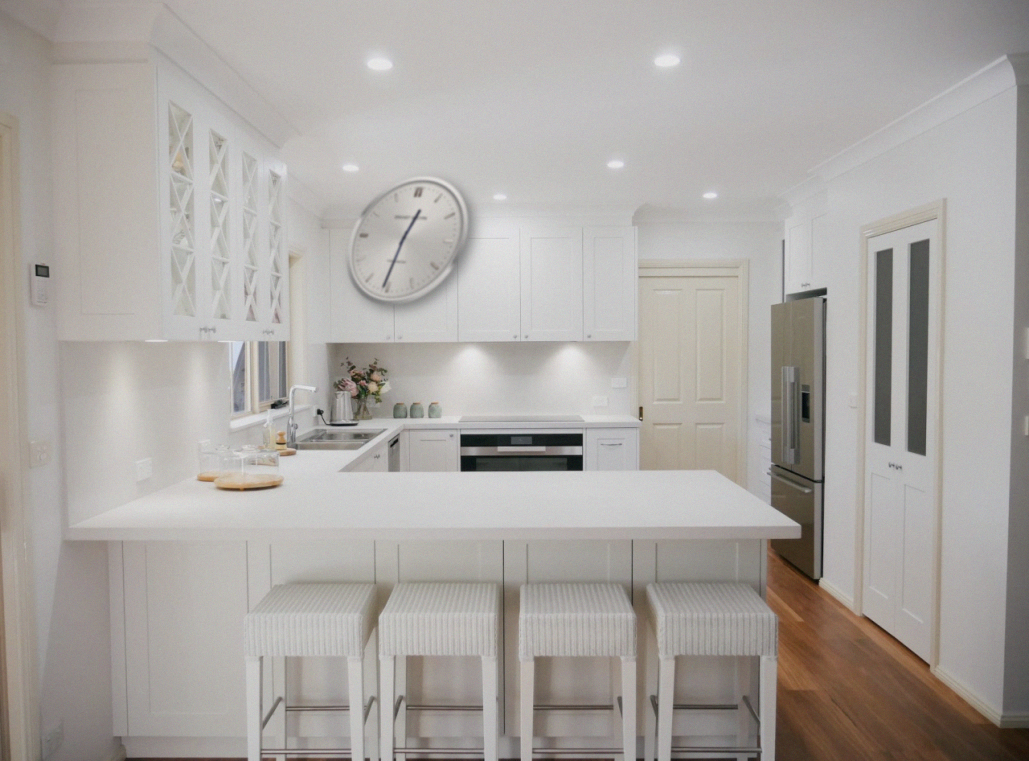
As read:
12.31
